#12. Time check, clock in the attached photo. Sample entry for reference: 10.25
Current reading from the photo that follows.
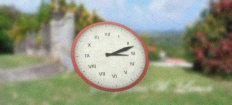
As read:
3.12
